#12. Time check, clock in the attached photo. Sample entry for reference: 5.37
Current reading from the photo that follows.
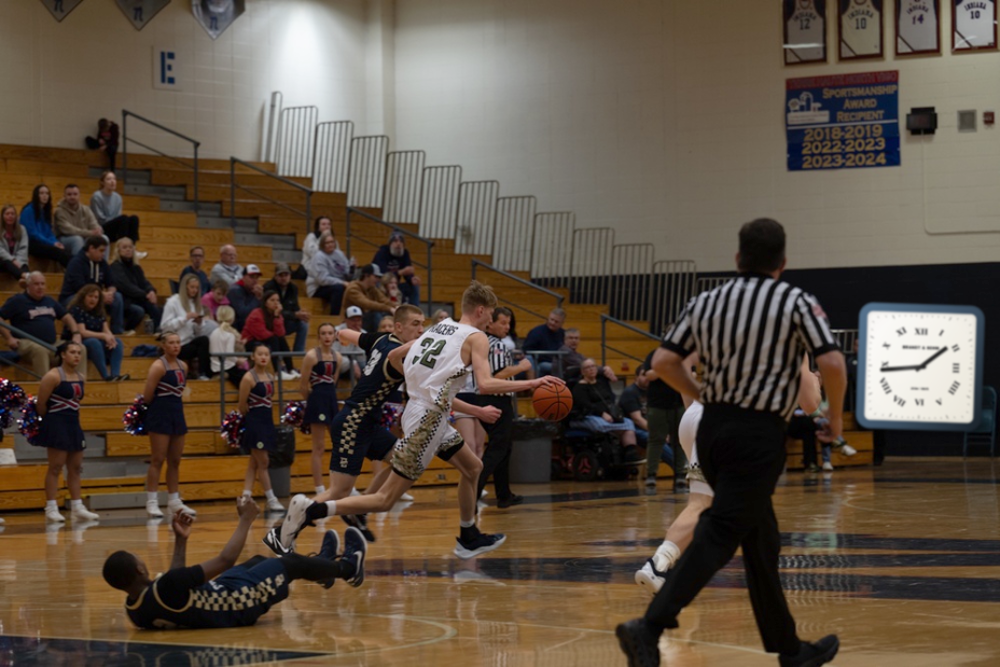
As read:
1.44
